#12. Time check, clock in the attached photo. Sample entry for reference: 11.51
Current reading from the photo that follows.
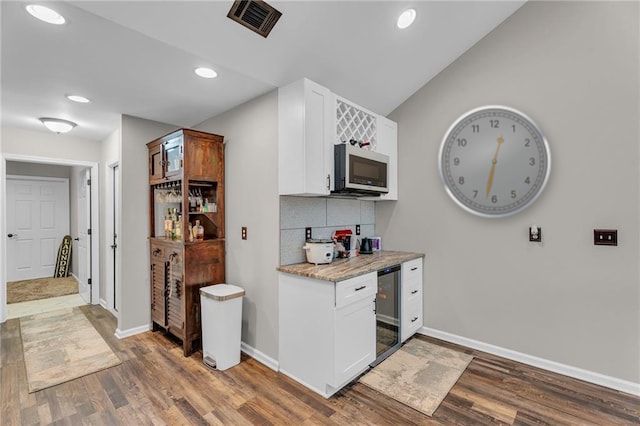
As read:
12.32
